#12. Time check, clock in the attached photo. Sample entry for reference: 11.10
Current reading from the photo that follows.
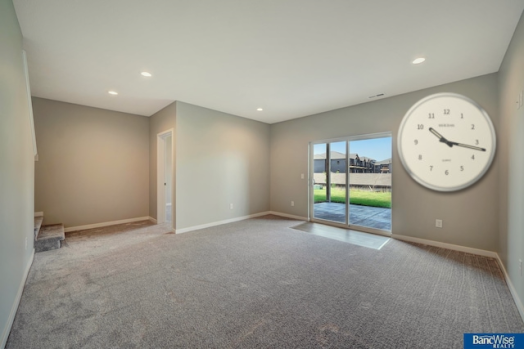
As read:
10.17
